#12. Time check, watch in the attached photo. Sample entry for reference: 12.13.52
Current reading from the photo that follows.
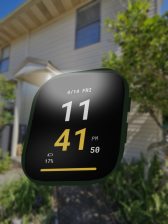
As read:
11.41.50
